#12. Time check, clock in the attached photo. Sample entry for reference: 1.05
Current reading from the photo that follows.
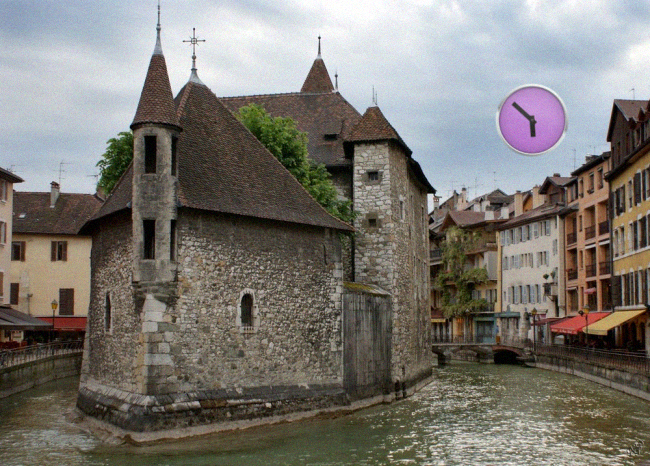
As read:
5.52
